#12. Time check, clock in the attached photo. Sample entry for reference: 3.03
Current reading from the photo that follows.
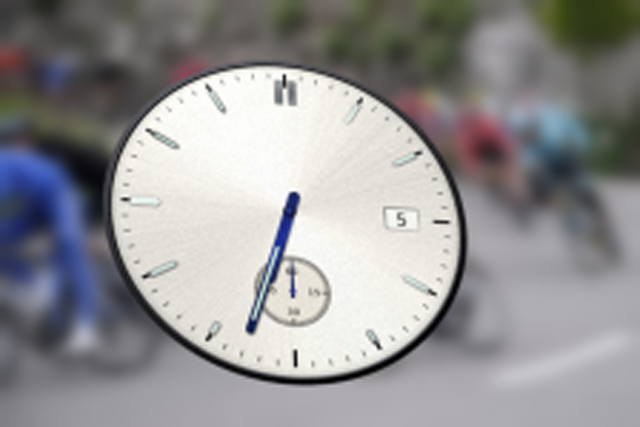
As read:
6.33
